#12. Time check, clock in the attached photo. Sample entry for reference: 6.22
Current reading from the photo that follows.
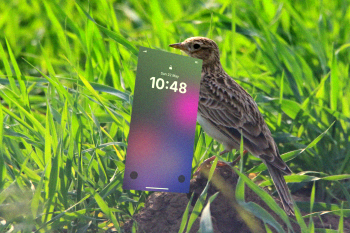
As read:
10.48
